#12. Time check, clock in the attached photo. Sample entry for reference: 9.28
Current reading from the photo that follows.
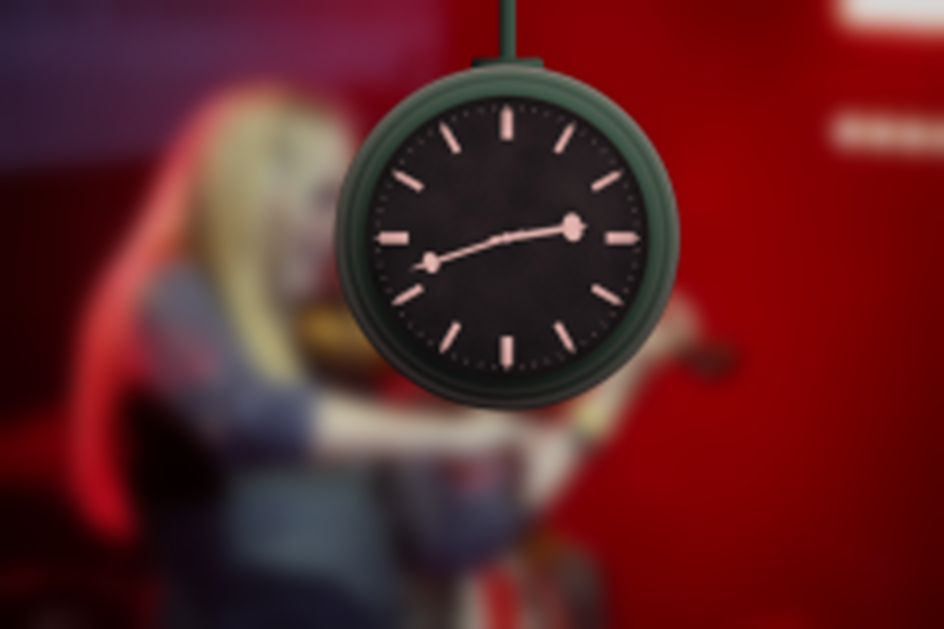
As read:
2.42
